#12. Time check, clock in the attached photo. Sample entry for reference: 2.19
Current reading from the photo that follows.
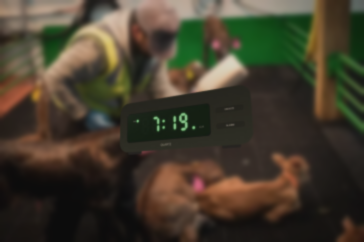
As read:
7.19
